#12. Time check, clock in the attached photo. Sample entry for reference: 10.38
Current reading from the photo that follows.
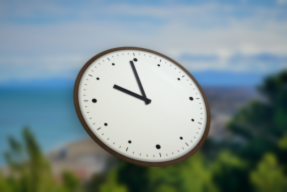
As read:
9.59
